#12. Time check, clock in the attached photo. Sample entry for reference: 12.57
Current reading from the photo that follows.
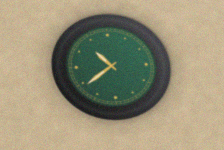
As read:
10.39
